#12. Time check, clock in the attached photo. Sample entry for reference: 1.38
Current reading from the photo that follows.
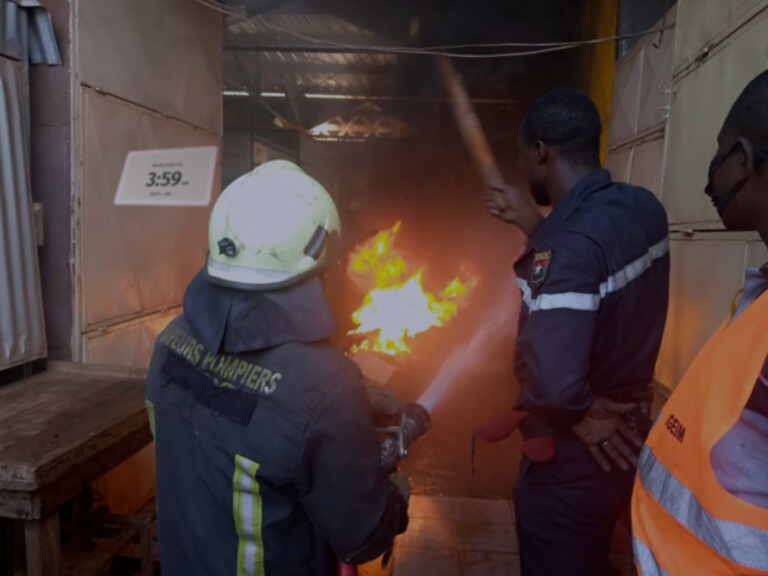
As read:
3.59
